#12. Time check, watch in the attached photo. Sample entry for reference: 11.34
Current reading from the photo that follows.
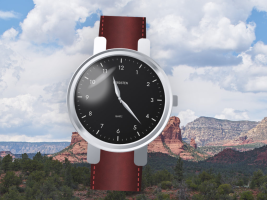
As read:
11.23
